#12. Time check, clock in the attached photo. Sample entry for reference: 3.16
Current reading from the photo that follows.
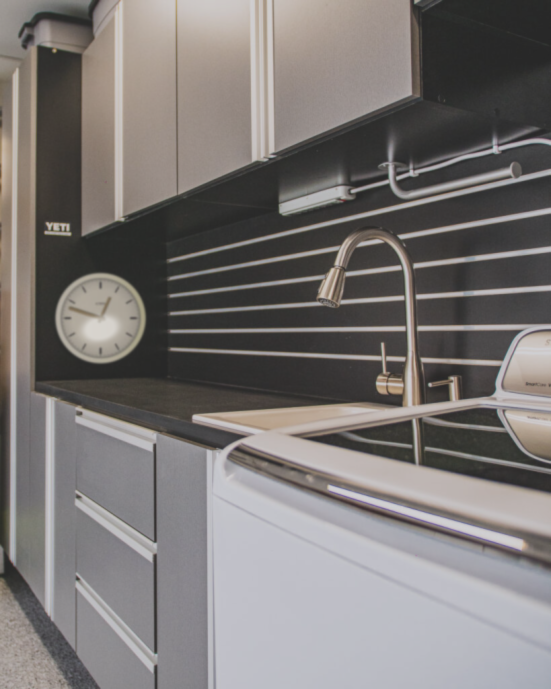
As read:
12.48
